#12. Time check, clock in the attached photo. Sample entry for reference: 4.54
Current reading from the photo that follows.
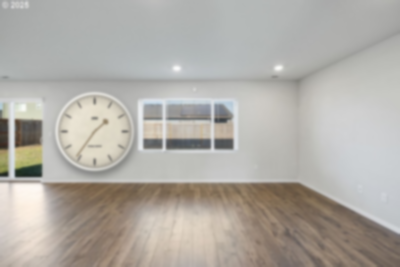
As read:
1.36
